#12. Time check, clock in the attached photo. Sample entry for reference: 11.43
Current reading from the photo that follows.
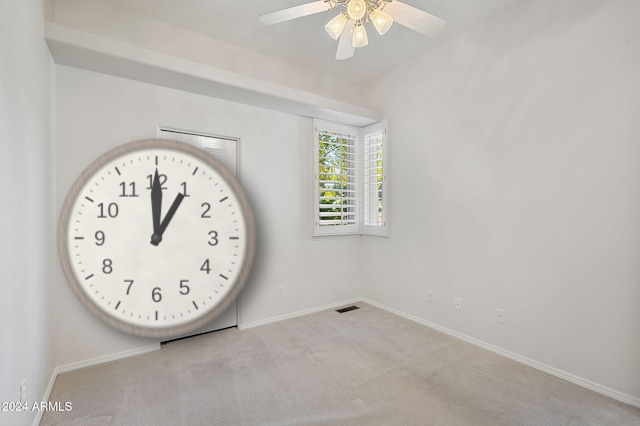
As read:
1.00
